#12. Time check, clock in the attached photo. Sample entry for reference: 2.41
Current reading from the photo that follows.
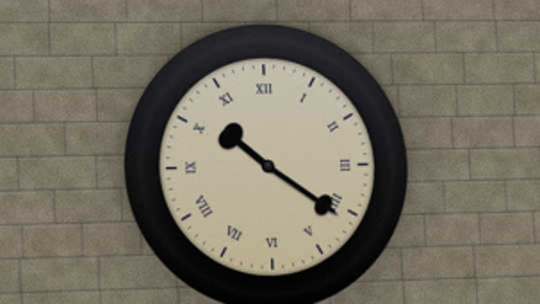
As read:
10.21
